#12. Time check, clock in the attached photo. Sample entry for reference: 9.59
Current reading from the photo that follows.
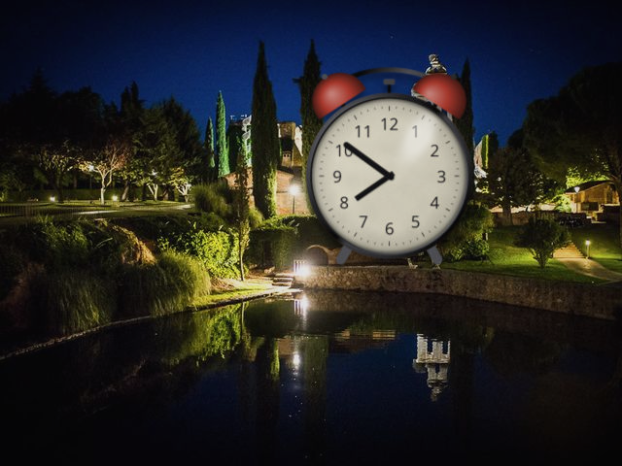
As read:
7.51
